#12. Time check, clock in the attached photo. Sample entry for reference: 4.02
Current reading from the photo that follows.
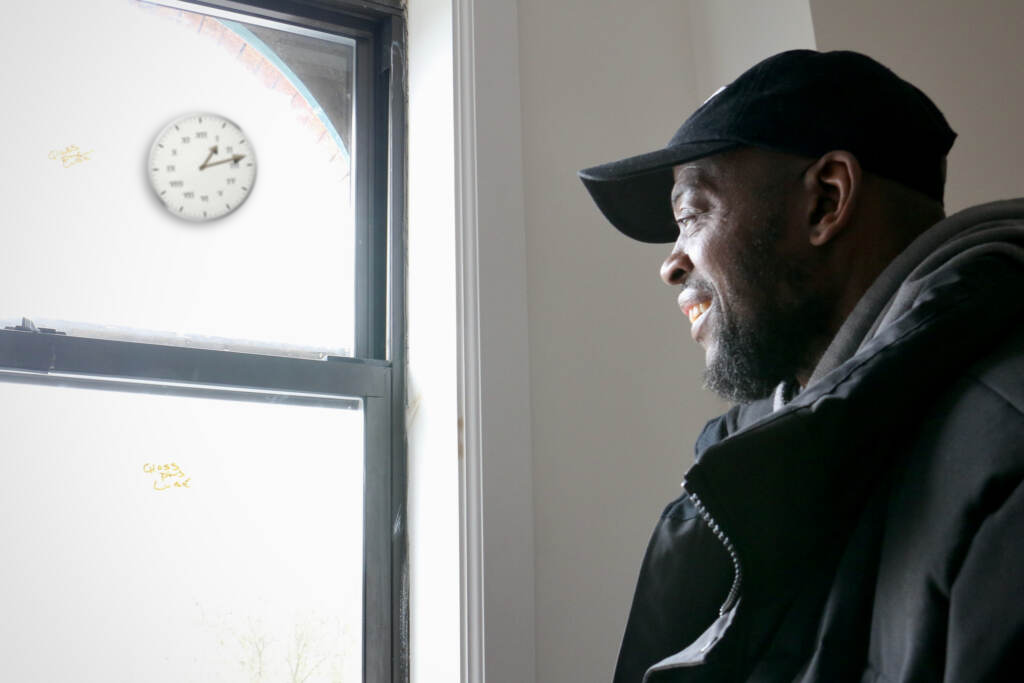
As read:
1.13
